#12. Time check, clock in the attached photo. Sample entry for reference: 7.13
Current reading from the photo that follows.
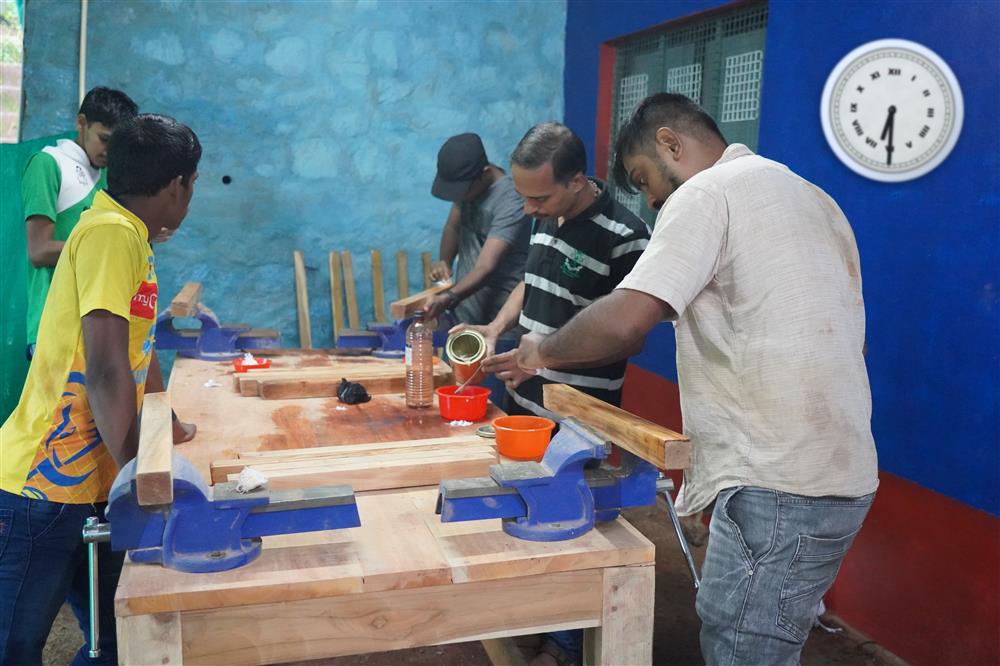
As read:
6.30
